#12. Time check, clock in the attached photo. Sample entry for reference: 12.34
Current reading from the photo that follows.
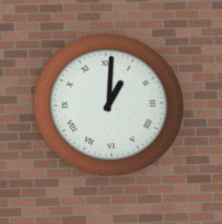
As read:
1.01
